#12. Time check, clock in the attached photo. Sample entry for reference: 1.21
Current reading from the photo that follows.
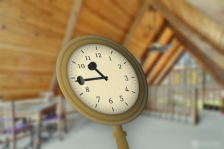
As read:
10.44
